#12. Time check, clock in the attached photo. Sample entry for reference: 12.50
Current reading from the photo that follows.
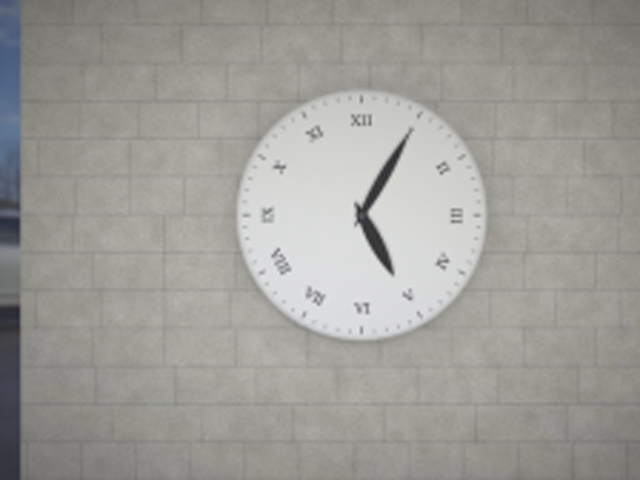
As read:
5.05
